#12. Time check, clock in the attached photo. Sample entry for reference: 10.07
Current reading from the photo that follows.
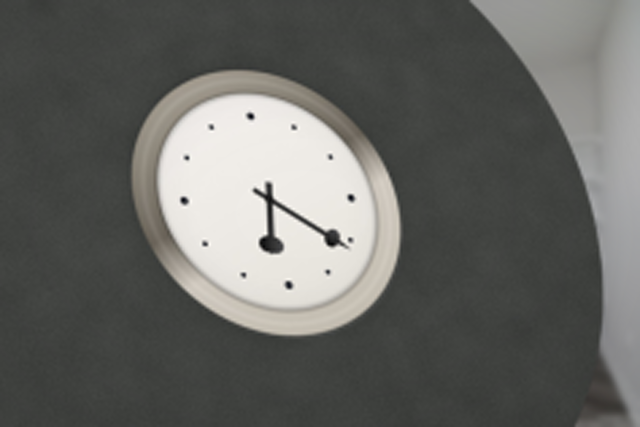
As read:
6.21
